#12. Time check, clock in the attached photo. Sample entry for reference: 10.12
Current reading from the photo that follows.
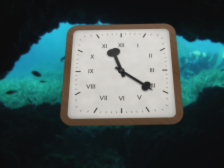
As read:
11.21
